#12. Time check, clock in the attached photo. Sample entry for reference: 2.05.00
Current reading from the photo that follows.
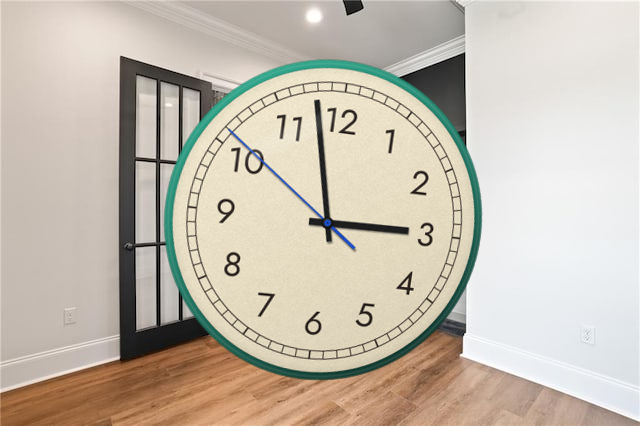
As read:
2.57.51
